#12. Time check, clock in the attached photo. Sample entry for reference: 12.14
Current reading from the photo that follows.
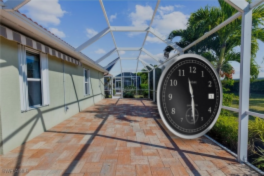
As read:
11.29
